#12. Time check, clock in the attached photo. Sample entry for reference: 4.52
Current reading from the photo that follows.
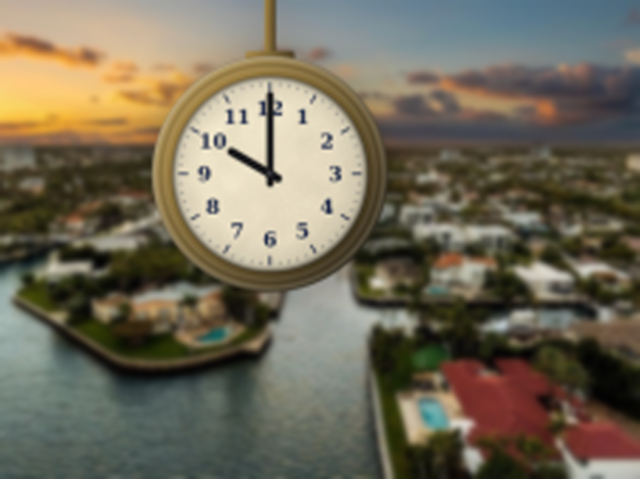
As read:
10.00
